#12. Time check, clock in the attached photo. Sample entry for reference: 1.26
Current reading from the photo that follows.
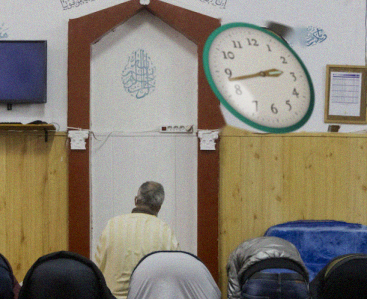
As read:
2.43
